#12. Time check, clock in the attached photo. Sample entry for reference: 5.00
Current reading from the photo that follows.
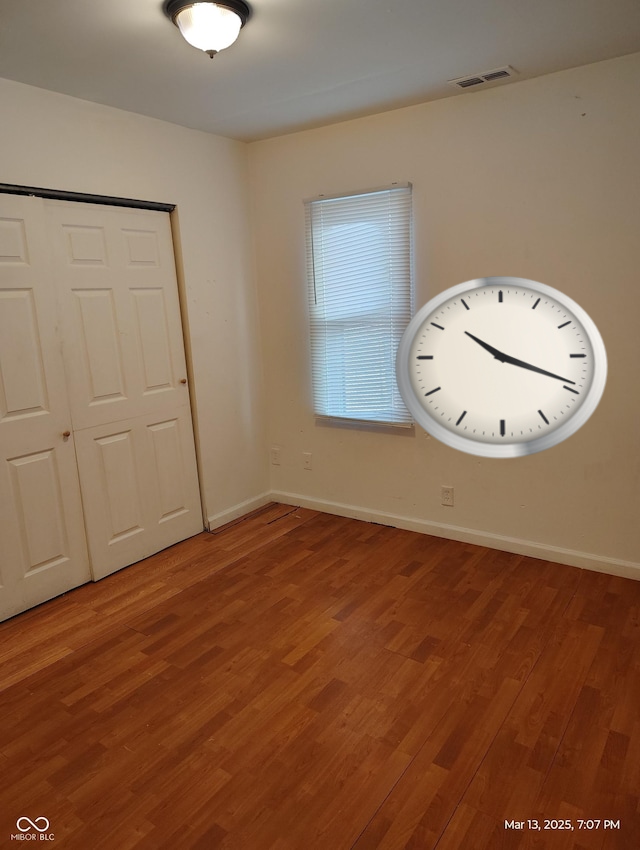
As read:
10.19
